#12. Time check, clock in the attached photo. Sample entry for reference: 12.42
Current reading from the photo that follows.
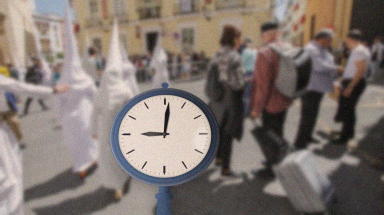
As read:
9.01
